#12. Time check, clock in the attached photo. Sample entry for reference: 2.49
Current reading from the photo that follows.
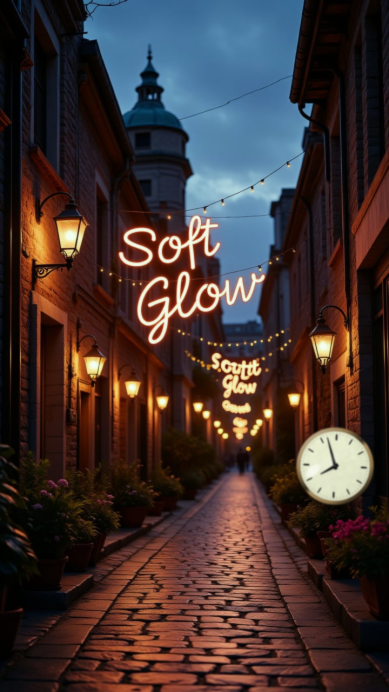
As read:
7.57
